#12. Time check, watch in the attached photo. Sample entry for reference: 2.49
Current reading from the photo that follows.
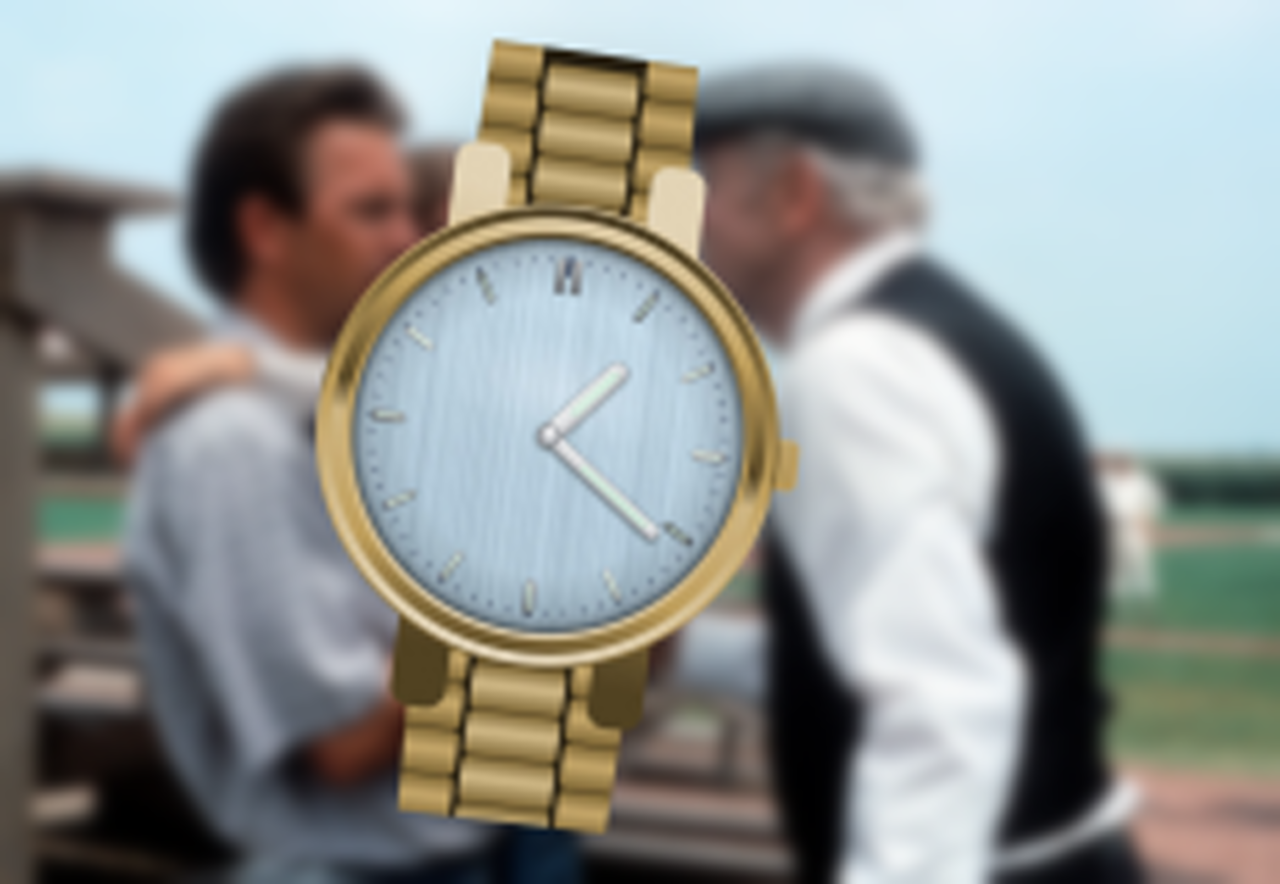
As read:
1.21
